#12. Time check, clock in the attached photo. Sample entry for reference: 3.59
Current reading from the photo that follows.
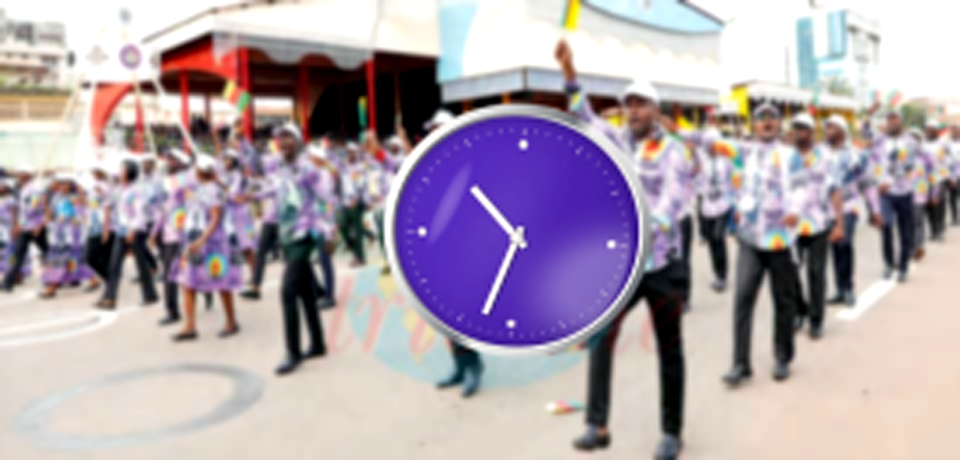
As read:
10.33
